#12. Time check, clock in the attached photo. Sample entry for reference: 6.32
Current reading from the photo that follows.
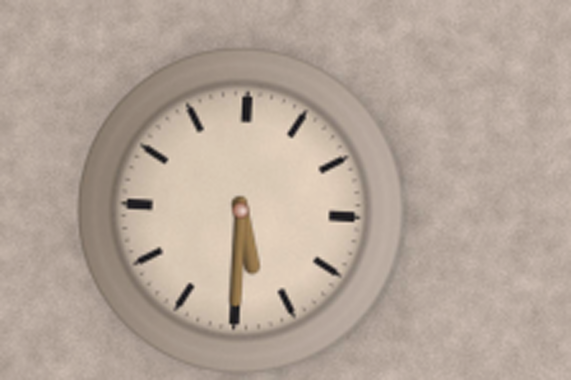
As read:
5.30
